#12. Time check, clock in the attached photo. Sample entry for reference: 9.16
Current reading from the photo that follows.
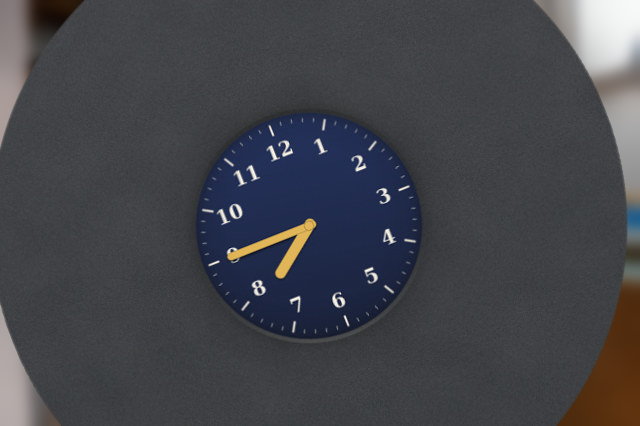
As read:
7.45
